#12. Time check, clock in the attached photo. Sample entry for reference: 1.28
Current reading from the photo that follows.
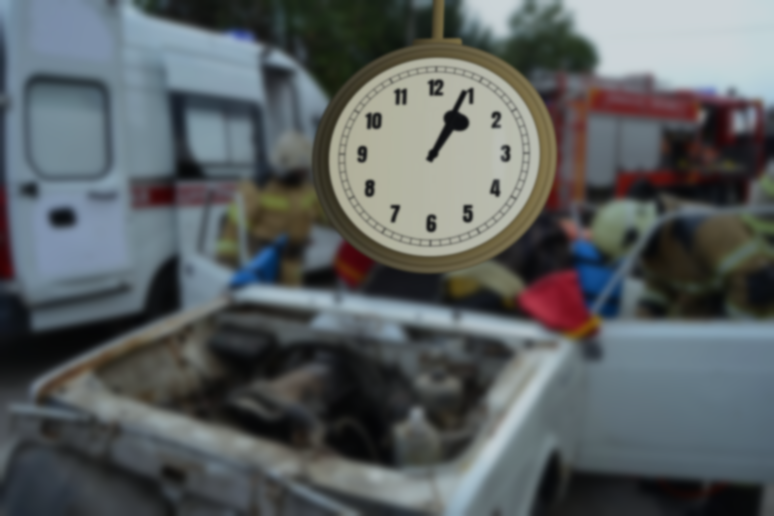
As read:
1.04
